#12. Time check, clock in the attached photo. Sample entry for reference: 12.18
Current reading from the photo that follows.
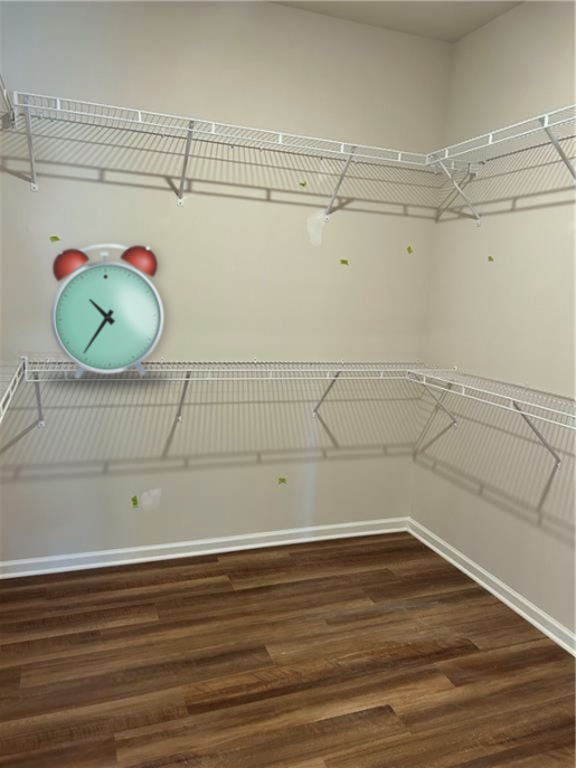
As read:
10.36
